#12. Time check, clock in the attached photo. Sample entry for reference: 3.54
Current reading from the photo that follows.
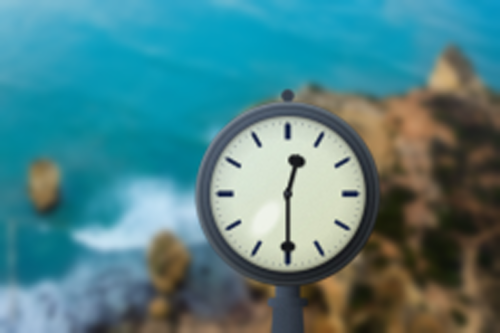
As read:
12.30
